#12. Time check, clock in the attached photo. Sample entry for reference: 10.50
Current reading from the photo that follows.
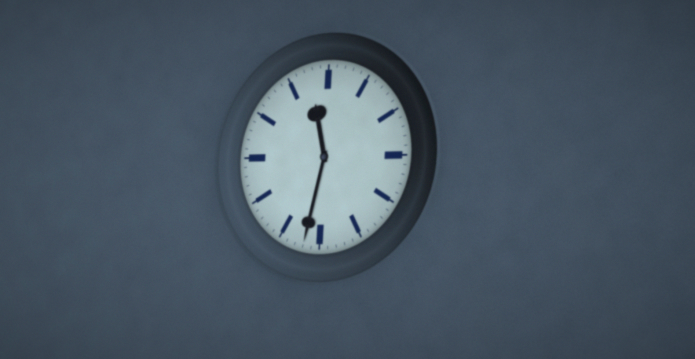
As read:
11.32
